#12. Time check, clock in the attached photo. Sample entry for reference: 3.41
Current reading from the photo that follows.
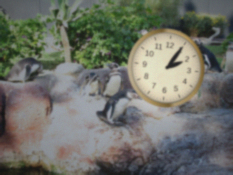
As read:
2.05
